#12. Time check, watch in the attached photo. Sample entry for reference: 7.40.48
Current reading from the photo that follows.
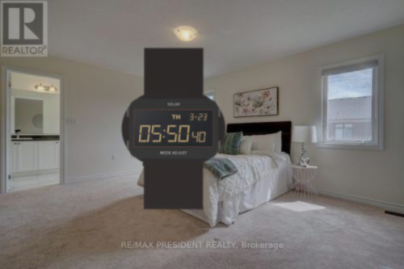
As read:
5.50.40
